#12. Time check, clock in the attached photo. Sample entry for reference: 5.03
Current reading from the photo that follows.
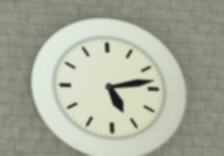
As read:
5.13
